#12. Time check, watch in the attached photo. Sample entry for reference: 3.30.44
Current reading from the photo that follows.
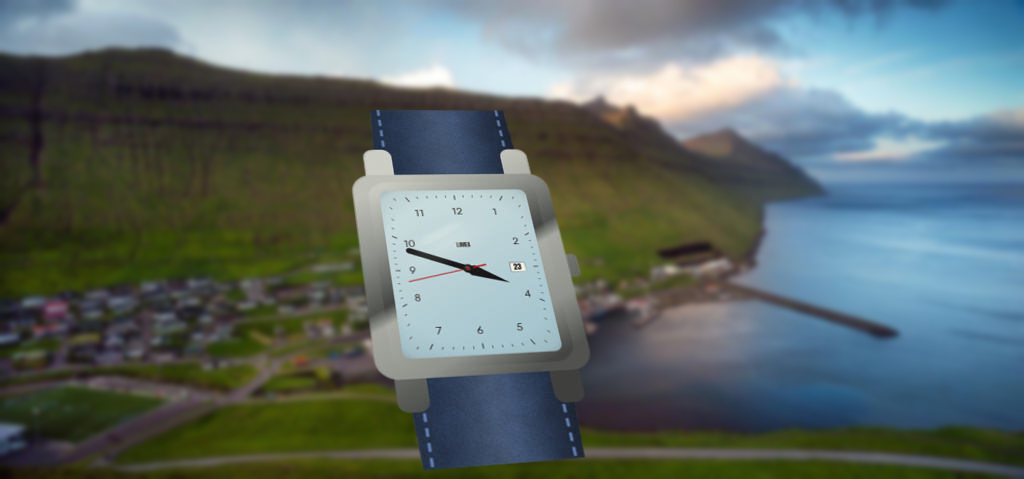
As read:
3.48.43
